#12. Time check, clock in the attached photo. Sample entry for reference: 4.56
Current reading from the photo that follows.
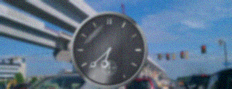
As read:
6.38
